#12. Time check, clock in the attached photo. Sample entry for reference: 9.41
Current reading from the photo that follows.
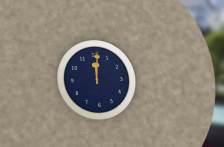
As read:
12.01
